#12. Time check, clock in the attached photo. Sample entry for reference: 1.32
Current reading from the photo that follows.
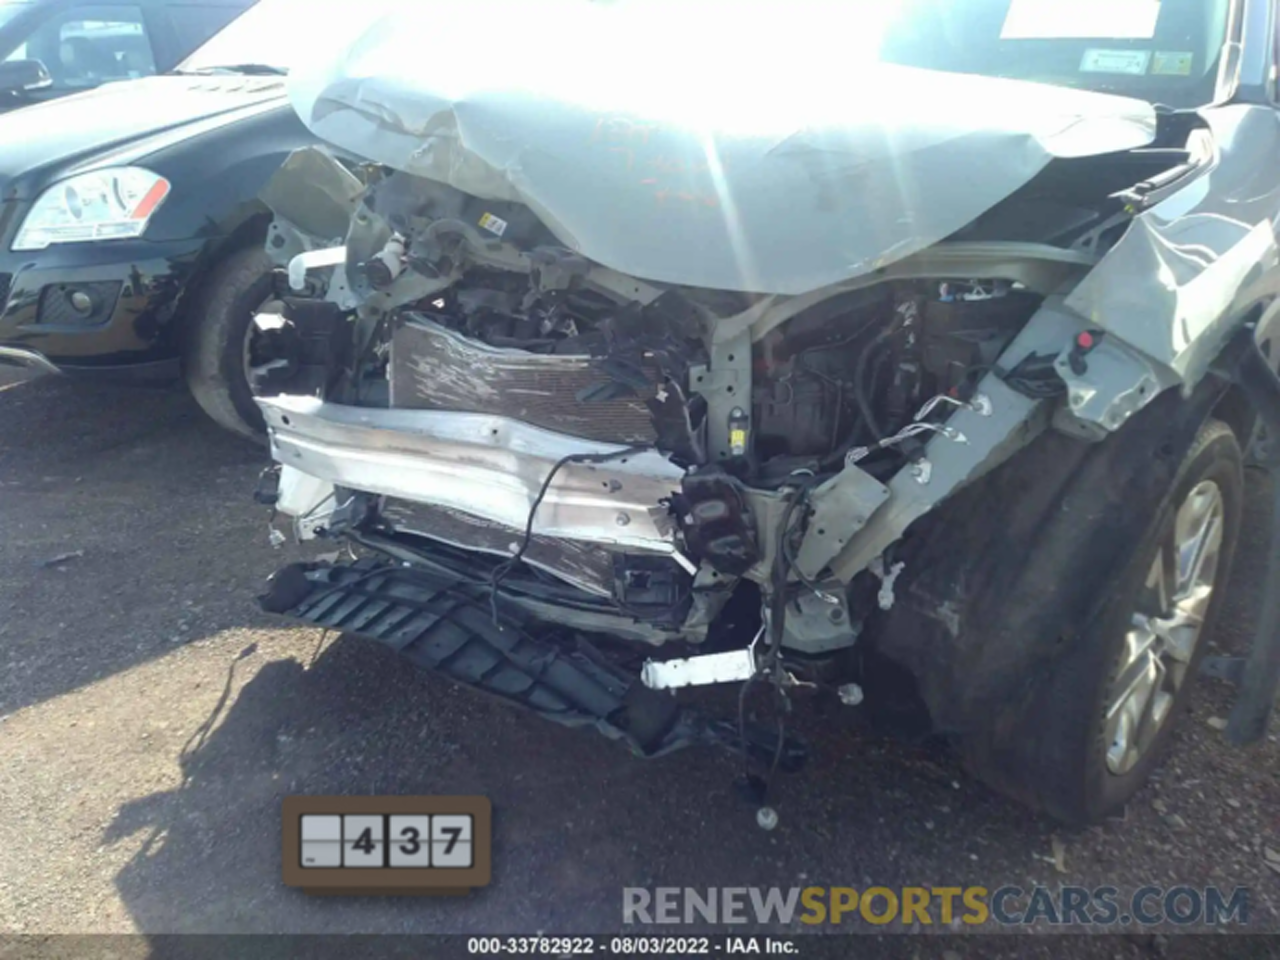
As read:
4.37
